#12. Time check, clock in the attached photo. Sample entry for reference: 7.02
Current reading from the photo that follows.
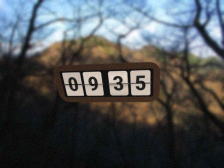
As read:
9.35
